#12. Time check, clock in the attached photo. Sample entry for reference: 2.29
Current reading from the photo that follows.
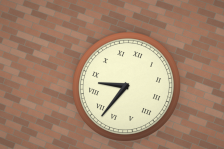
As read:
8.33
